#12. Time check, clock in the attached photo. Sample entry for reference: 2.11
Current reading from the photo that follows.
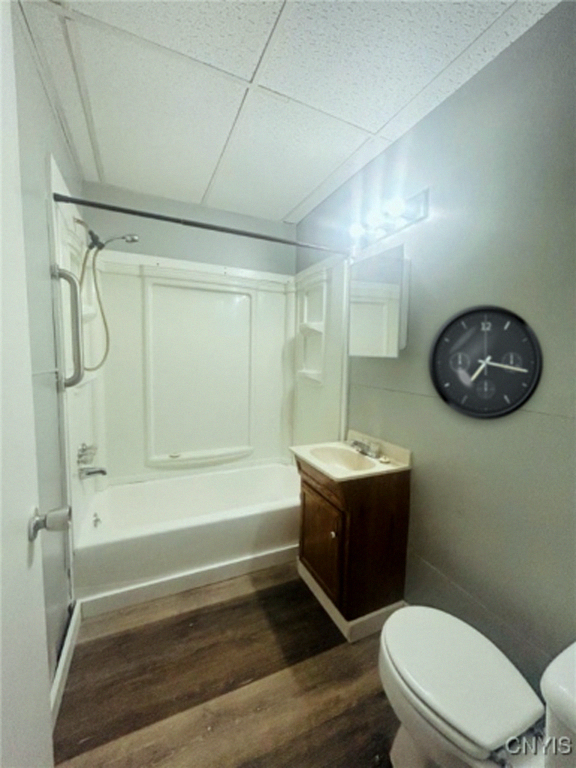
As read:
7.17
